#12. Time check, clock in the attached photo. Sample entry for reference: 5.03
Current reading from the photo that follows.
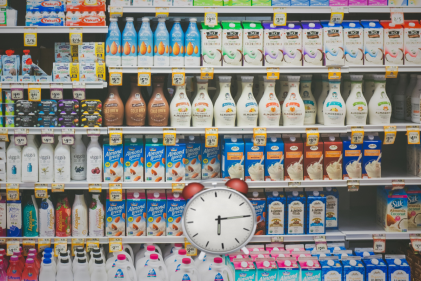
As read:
6.15
